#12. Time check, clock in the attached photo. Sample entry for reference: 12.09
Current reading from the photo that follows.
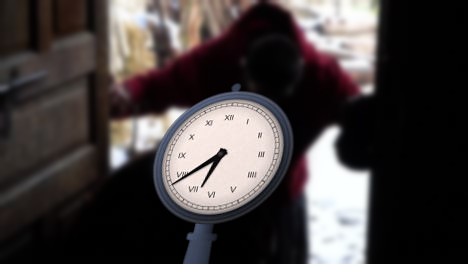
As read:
6.39
